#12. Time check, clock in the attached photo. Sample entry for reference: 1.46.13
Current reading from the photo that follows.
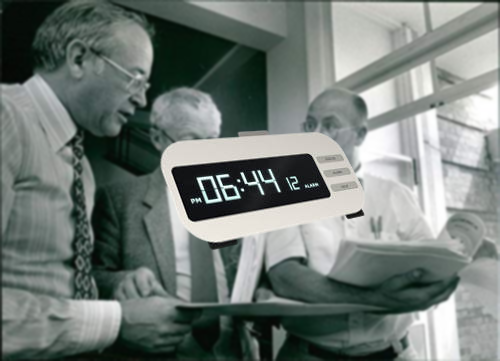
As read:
6.44.12
